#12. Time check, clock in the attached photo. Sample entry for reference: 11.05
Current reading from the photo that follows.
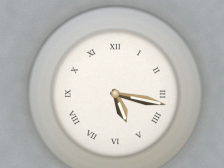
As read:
5.17
